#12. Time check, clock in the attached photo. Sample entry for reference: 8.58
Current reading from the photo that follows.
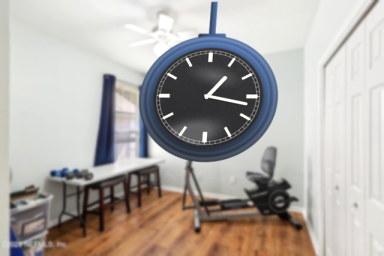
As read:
1.17
